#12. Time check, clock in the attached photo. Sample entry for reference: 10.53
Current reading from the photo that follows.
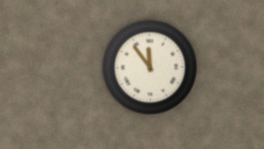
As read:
11.54
